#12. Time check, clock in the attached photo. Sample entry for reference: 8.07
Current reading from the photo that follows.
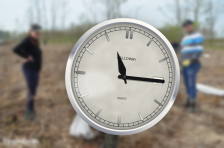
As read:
11.15
